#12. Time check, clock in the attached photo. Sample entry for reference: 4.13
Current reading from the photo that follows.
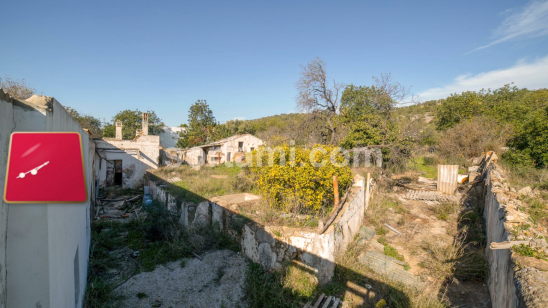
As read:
7.40
